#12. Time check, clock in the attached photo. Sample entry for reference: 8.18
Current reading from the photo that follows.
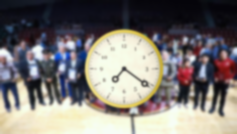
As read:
7.21
